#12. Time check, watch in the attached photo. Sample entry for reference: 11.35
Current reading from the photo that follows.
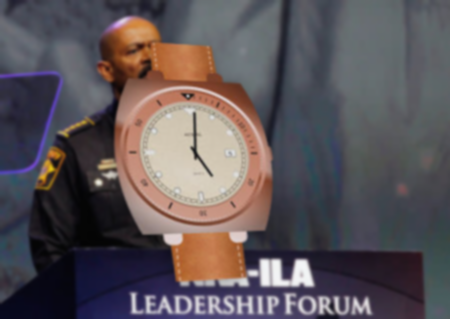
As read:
5.01
